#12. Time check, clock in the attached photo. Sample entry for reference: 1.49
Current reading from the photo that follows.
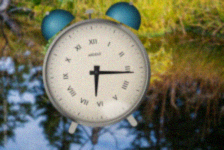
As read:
6.16
